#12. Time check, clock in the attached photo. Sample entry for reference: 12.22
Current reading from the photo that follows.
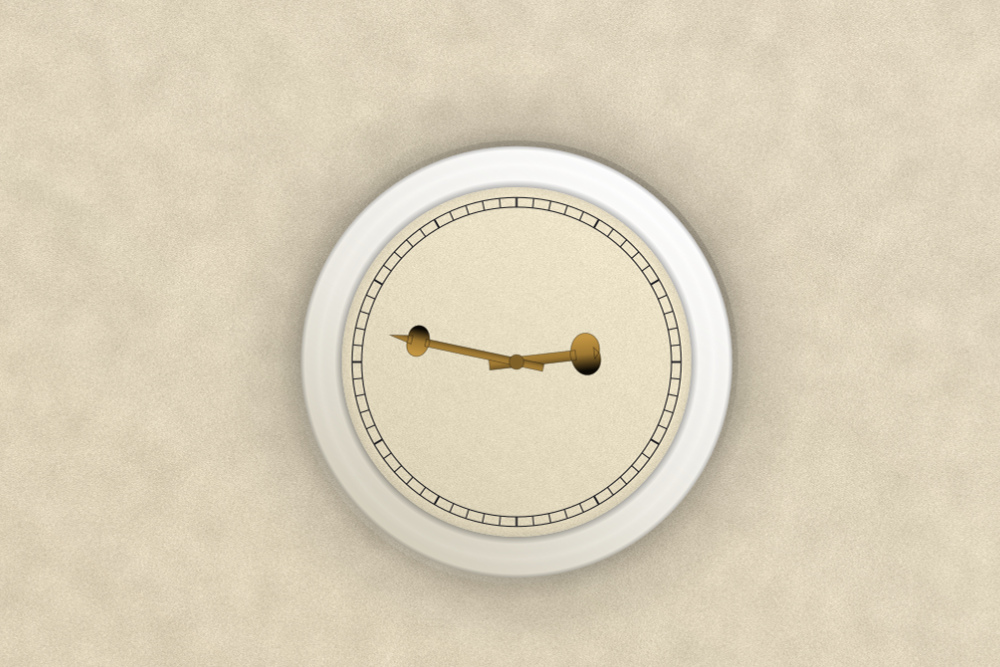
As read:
2.47
